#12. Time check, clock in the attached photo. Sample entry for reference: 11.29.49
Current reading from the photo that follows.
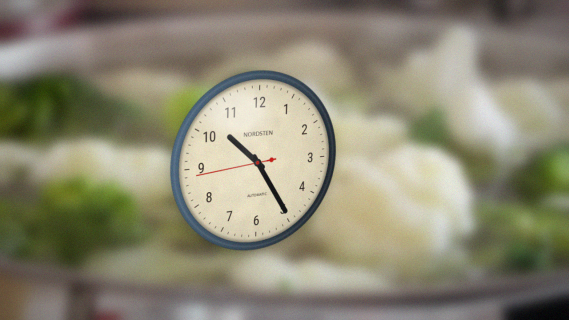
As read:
10.24.44
